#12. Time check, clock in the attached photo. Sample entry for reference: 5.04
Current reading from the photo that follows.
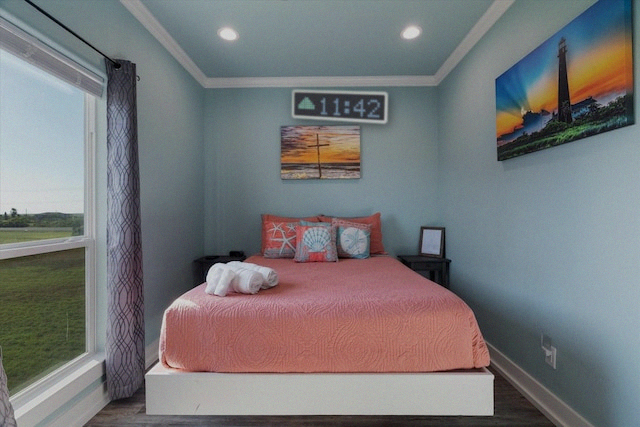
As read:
11.42
